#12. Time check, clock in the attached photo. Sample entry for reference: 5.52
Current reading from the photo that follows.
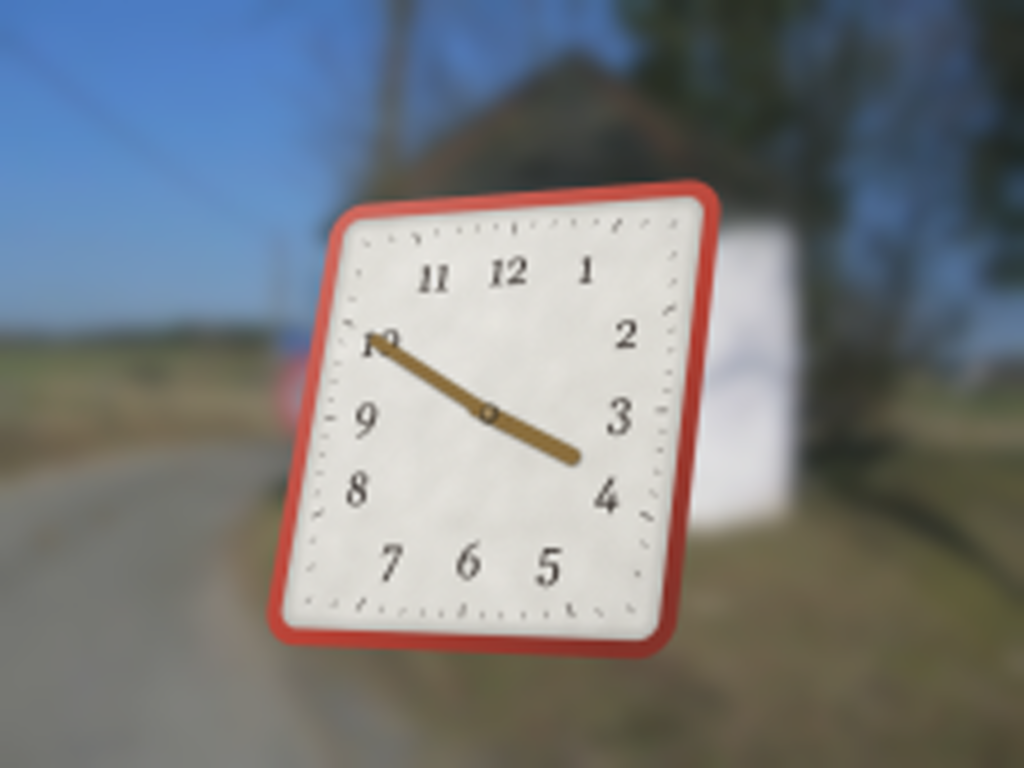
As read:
3.50
